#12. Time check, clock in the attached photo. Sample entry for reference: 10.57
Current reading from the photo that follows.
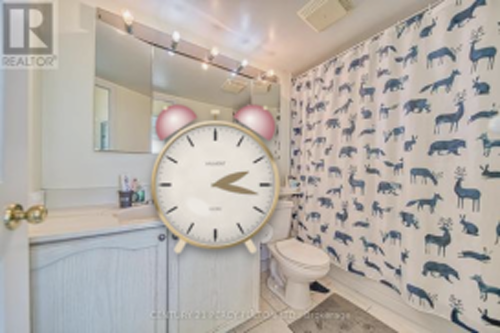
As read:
2.17
